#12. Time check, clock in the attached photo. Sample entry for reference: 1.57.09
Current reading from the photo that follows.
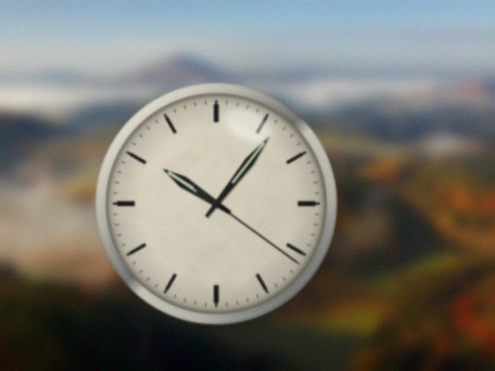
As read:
10.06.21
